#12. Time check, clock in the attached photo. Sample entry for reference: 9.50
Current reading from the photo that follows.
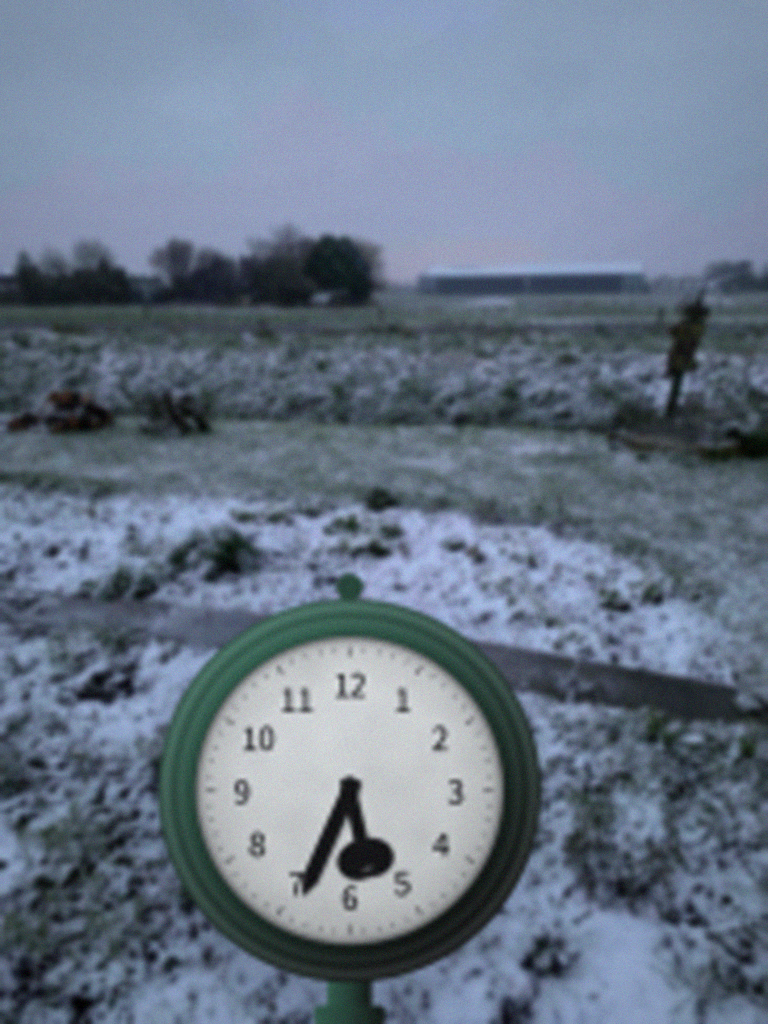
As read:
5.34
